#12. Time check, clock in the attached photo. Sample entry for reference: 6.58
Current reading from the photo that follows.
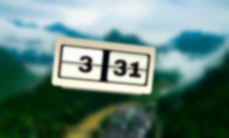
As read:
3.31
